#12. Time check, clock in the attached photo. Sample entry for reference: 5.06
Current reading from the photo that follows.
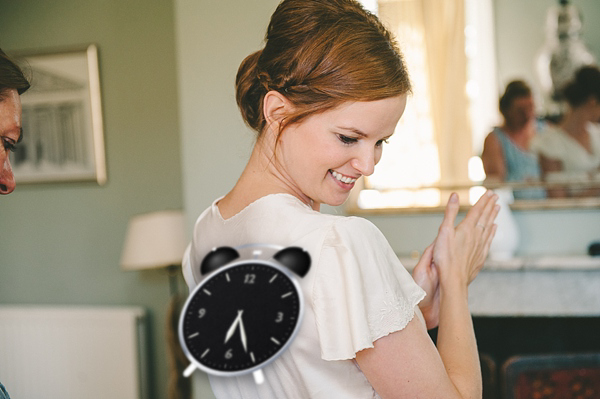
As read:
6.26
